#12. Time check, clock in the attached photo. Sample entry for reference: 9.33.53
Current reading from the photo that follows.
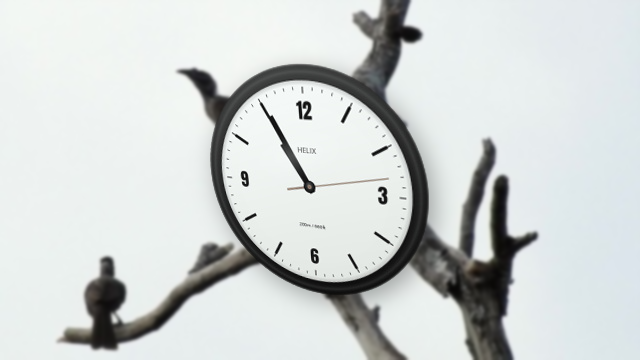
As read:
10.55.13
